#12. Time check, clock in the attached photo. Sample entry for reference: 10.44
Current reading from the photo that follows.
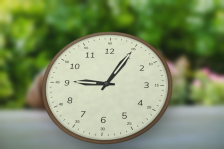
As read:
9.05
